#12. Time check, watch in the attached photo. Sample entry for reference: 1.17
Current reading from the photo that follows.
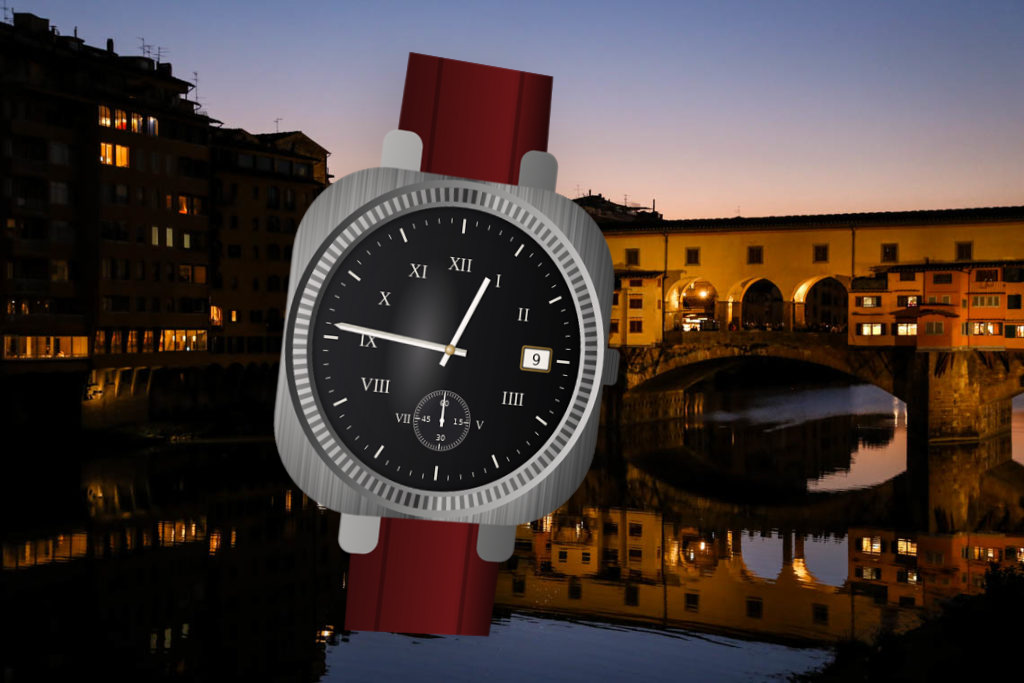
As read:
12.46
